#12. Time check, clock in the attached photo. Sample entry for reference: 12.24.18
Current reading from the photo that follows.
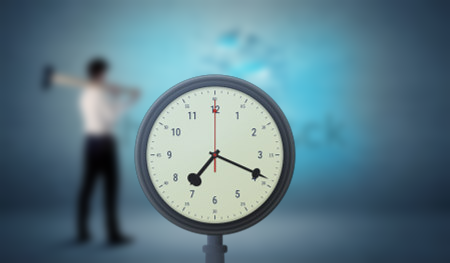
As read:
7.19.00
